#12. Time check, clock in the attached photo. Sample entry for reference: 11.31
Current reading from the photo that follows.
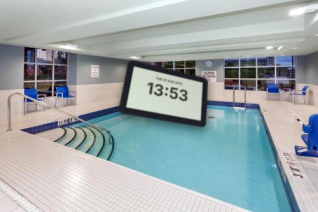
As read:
13.53
